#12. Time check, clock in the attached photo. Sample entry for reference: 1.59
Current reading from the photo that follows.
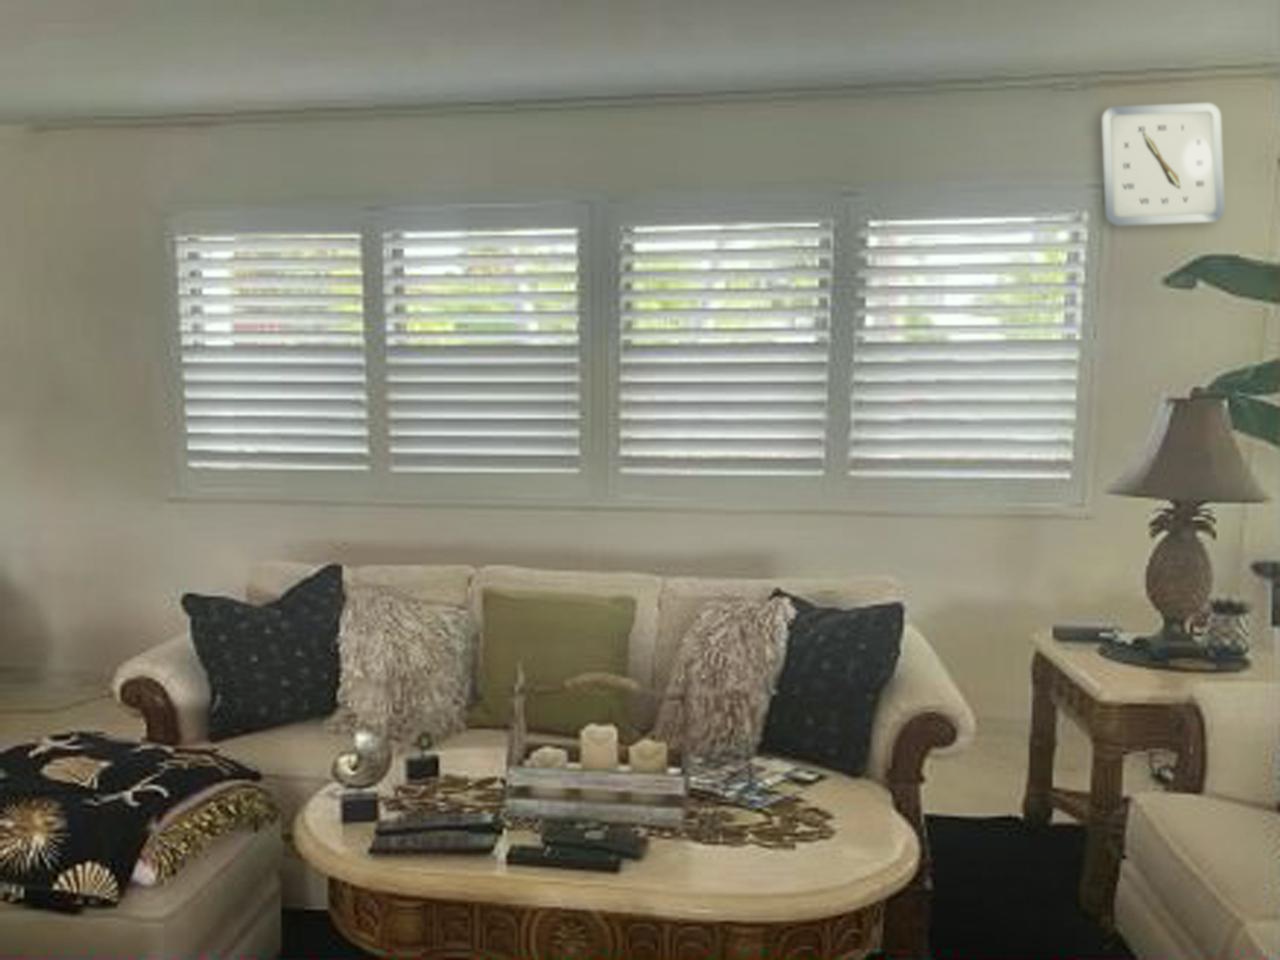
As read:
4.55
